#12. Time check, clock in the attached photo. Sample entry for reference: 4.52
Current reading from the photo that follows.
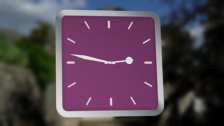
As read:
2.47
